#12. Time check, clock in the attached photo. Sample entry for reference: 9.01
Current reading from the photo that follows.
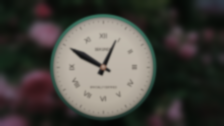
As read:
12.50
